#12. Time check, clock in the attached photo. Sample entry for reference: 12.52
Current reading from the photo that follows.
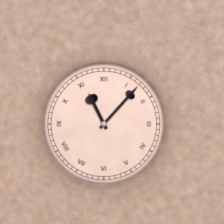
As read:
11.07
